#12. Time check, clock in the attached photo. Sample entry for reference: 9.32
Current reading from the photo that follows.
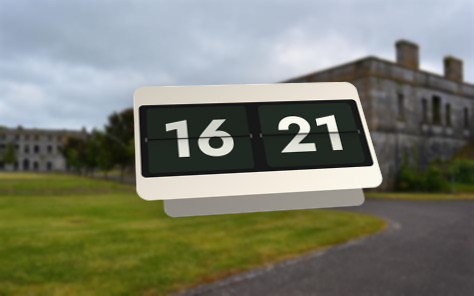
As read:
16.21
